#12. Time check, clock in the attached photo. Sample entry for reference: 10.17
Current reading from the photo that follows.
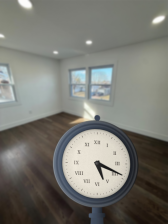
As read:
5.19
